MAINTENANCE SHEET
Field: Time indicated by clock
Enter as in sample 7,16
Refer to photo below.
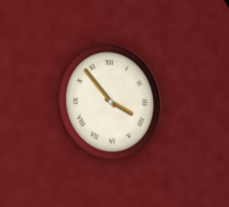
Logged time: 3,53
